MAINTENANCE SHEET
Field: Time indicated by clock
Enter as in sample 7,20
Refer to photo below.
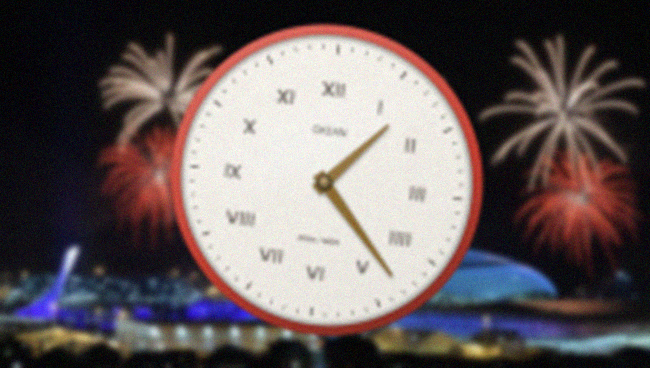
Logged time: 1,23
